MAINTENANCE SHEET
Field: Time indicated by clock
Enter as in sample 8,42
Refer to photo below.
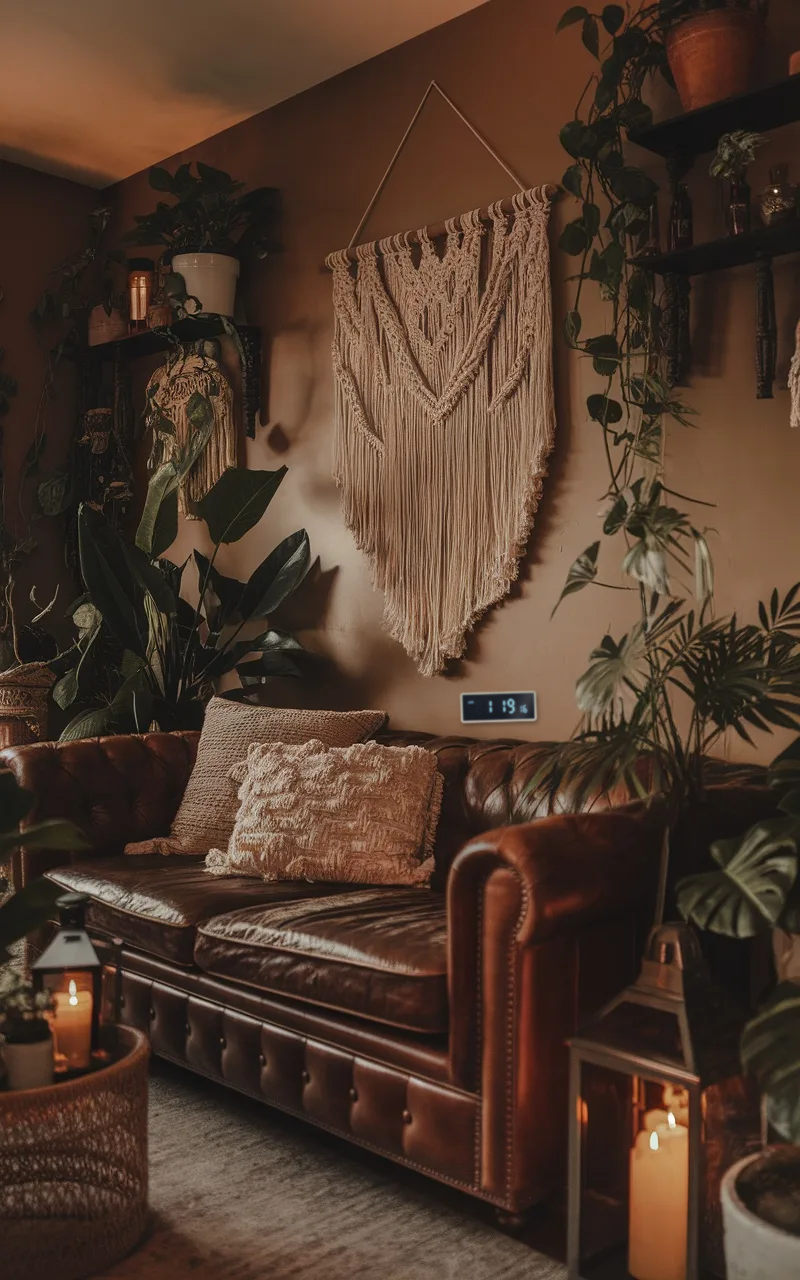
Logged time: 1,19
